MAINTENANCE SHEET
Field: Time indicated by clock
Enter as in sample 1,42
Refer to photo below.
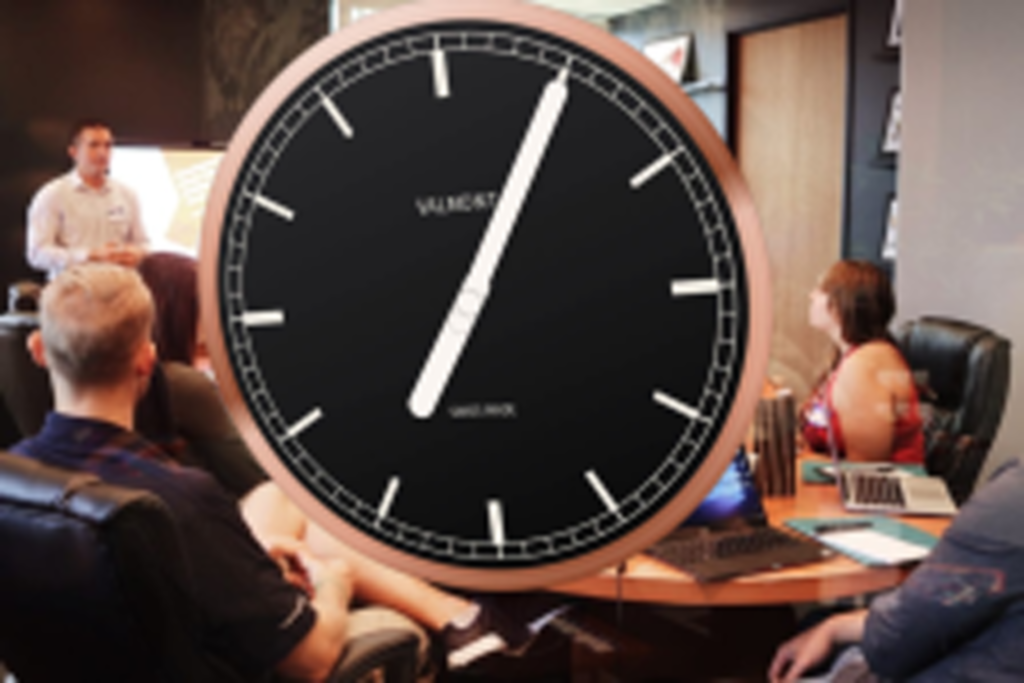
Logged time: 7,05
